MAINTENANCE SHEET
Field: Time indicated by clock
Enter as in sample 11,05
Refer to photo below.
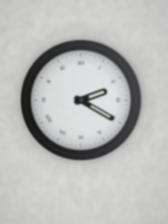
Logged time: 2,20
